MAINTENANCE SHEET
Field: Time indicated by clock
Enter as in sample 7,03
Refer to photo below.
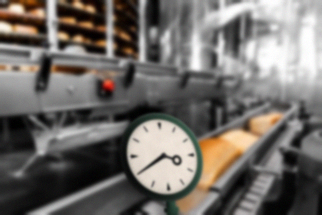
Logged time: 3,40
